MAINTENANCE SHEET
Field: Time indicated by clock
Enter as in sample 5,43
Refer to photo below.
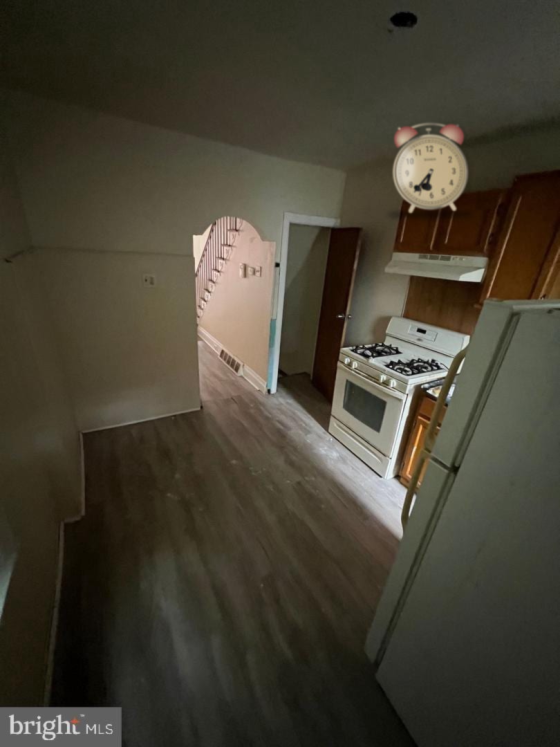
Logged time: 6,37
